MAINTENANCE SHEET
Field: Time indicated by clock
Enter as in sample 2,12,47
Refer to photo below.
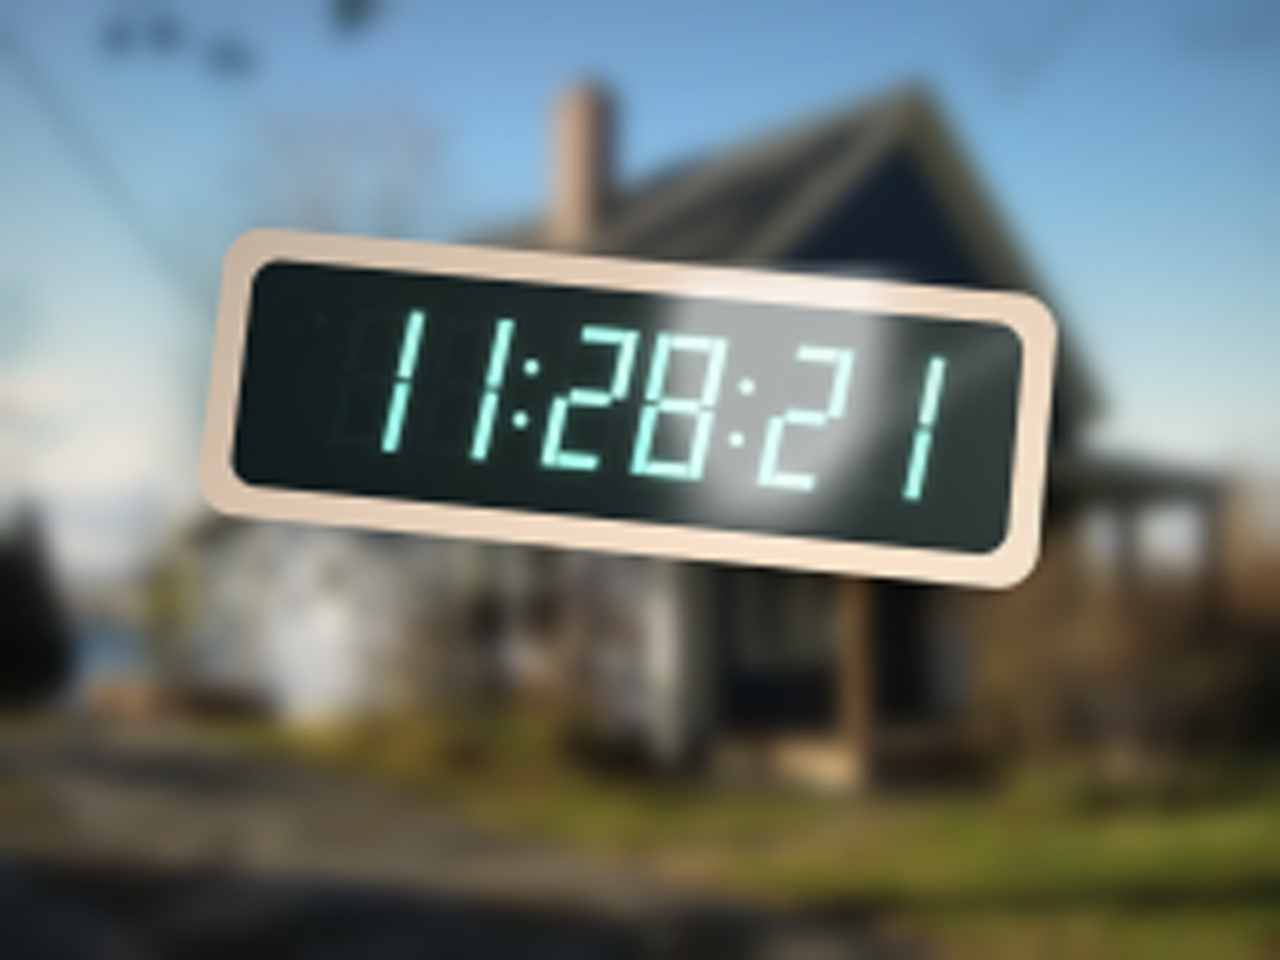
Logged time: 11,28,21
